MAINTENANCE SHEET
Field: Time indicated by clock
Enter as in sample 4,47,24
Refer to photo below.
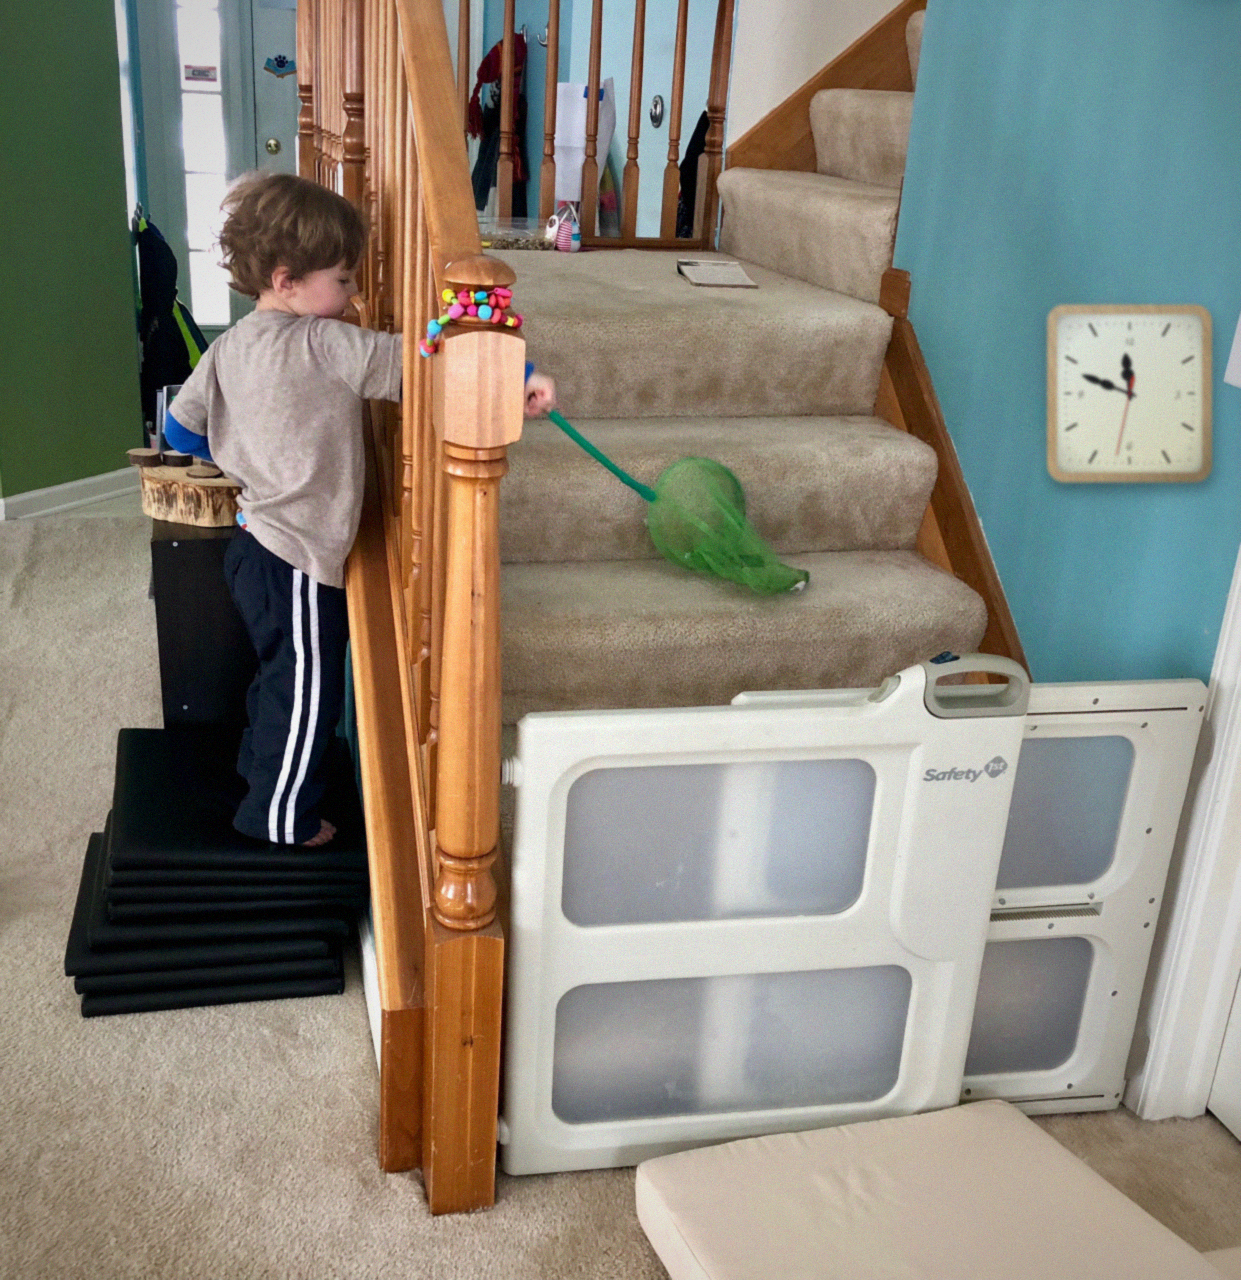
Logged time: 11,48,32
